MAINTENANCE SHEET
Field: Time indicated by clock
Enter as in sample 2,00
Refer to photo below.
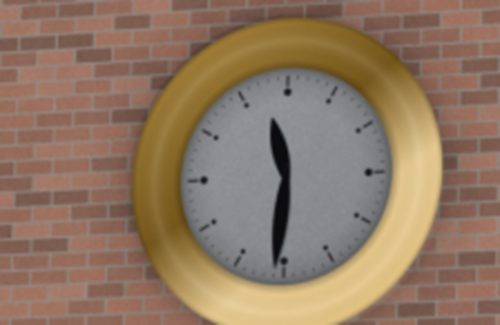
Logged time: 11,31
